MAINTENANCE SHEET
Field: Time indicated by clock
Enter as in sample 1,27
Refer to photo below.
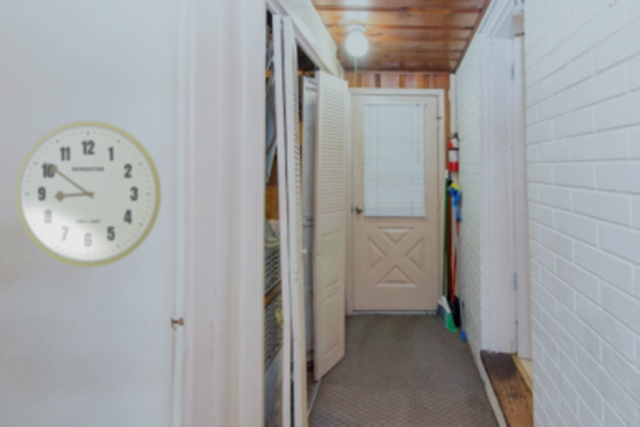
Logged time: 8,51
